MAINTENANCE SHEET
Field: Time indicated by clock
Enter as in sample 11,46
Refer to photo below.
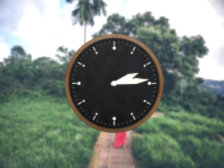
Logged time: 2,14
